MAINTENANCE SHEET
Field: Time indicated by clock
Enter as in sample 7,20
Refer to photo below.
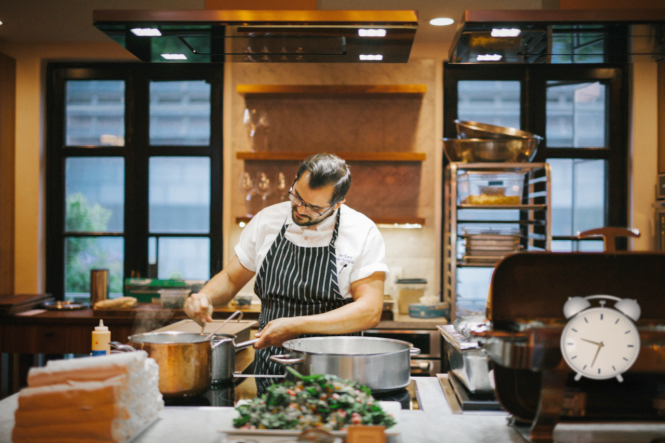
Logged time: 9,33
